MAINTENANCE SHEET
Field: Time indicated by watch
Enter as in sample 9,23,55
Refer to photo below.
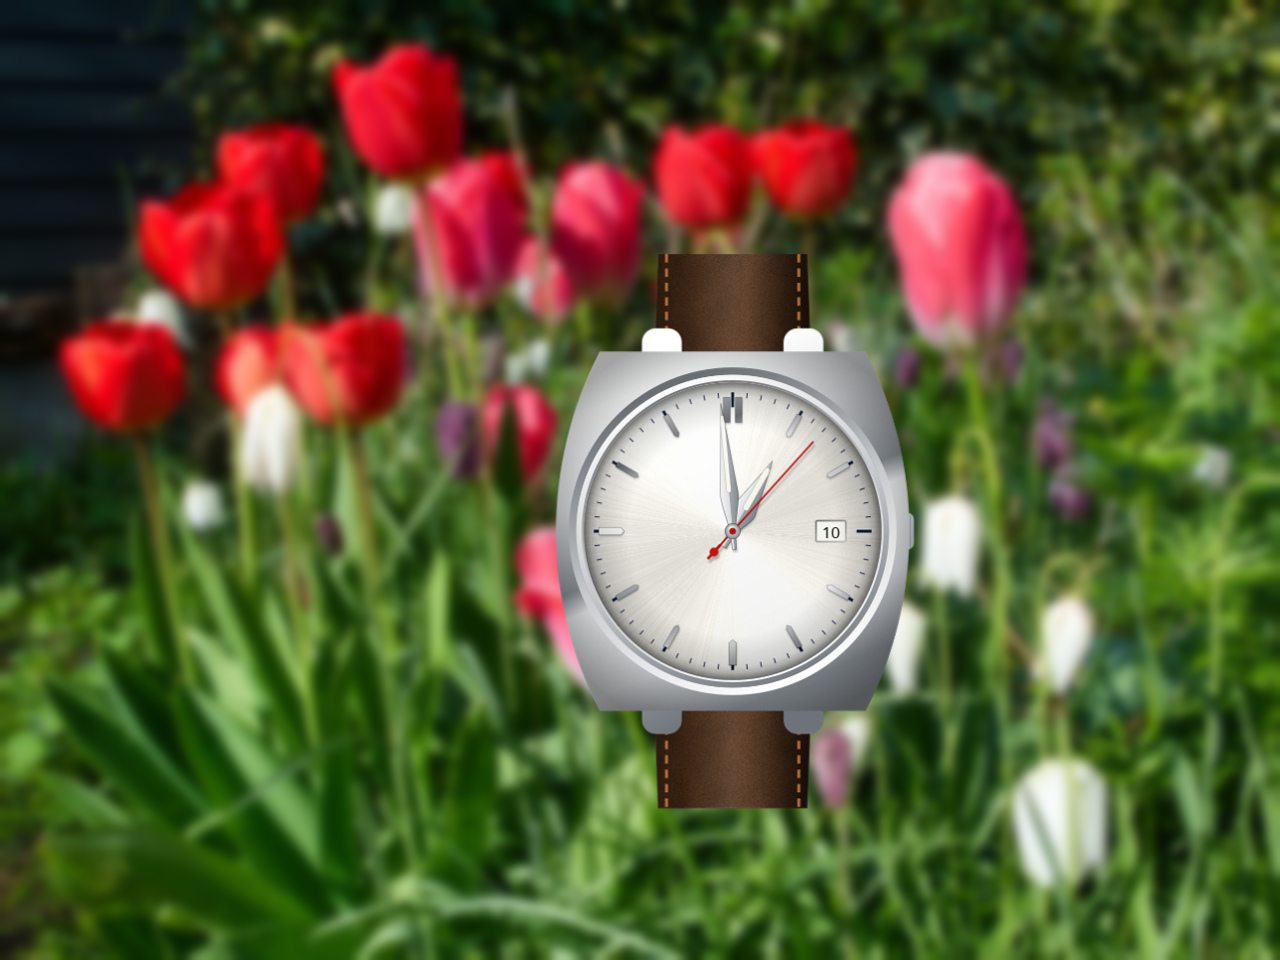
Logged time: 12,59,07
